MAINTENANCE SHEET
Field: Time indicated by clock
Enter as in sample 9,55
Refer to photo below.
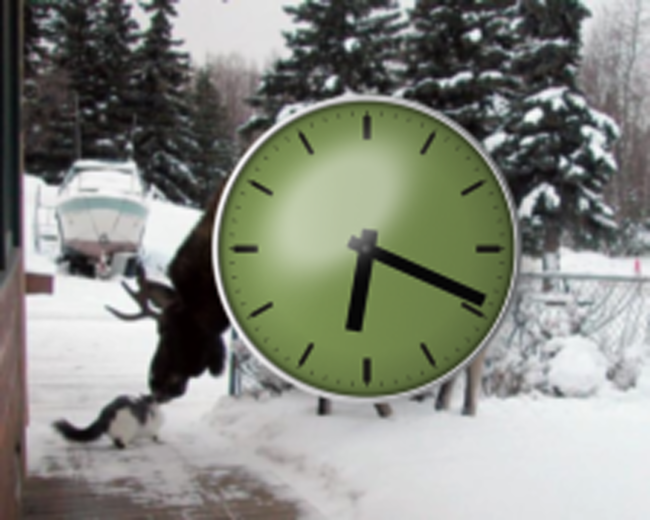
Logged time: 6,19
